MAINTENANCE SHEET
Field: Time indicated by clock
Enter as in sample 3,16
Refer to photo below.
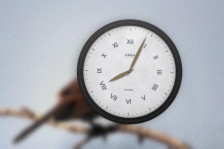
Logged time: 8,04
